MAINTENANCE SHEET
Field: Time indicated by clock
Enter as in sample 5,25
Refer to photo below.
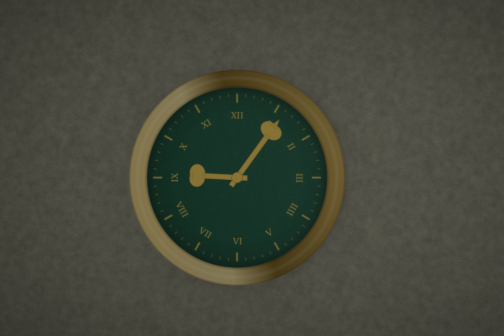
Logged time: 9,06
